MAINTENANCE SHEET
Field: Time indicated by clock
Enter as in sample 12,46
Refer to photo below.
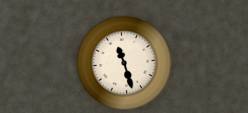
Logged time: 11,28
